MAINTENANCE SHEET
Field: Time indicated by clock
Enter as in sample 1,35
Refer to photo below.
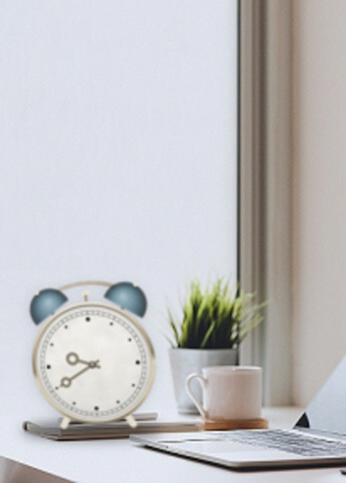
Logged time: 9,40
